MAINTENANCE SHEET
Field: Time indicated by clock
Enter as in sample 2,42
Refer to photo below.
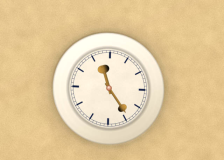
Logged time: 11,24
